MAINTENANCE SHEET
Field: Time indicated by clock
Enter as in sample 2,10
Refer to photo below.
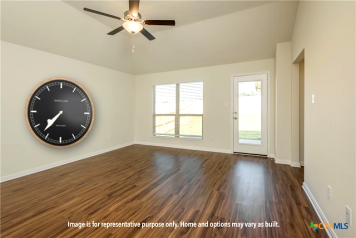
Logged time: 7,37
